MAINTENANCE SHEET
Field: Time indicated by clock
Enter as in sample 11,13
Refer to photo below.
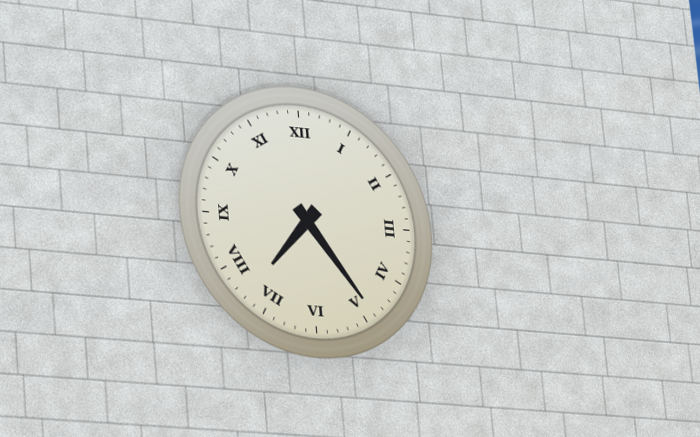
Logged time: 7,24
